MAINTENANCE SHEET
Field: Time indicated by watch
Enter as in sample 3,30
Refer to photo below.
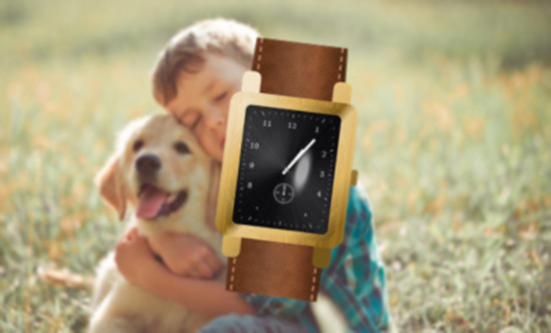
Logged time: 1,06
